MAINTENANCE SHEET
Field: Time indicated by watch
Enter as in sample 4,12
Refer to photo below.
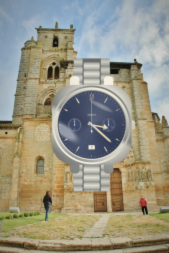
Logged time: 3,22
